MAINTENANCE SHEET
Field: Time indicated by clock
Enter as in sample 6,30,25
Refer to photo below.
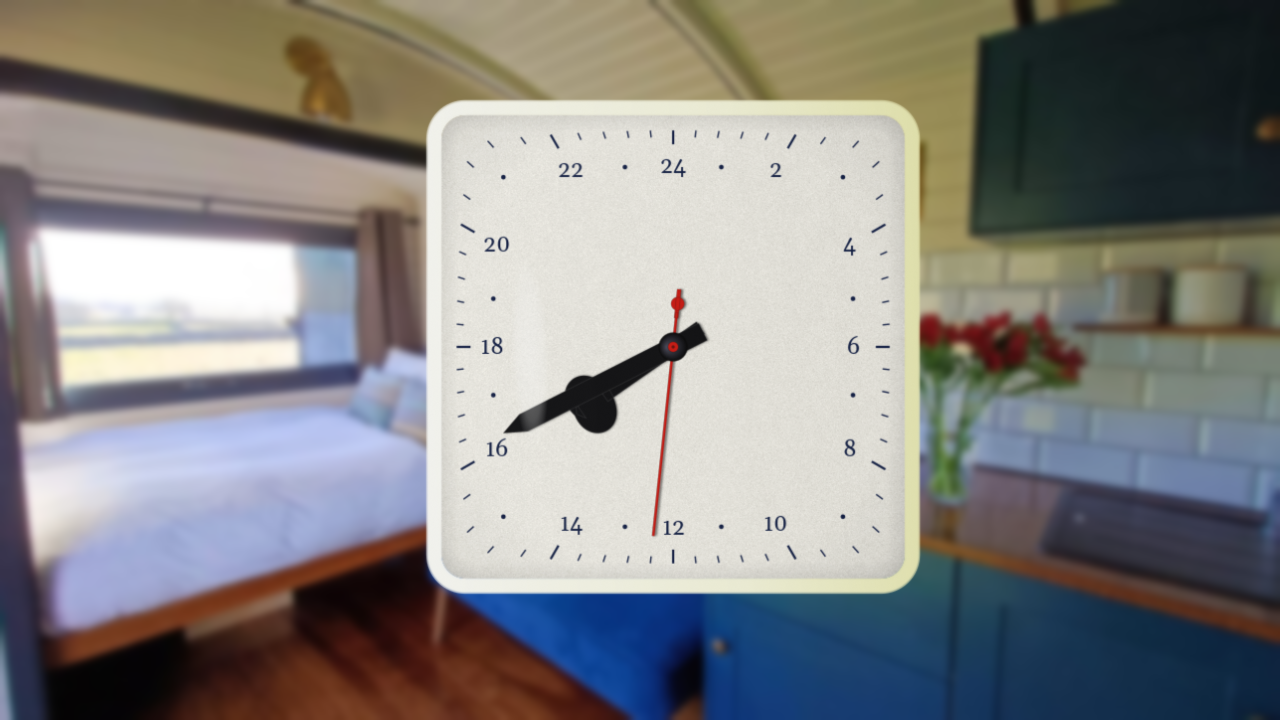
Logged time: 15,40,31
